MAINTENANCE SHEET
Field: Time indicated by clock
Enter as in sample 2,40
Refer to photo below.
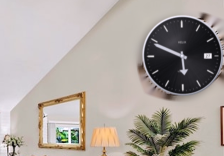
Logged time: 5,49
